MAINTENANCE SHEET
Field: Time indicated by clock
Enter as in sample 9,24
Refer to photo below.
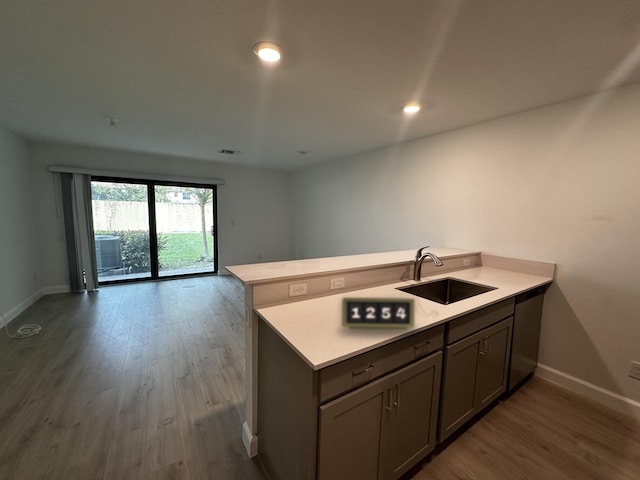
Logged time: 12,54
